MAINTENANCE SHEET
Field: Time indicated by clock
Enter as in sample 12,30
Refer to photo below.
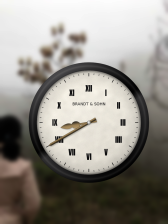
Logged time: 8,40
